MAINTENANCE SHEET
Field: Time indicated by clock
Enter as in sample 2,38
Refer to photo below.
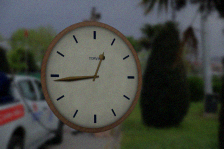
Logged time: 12,44
